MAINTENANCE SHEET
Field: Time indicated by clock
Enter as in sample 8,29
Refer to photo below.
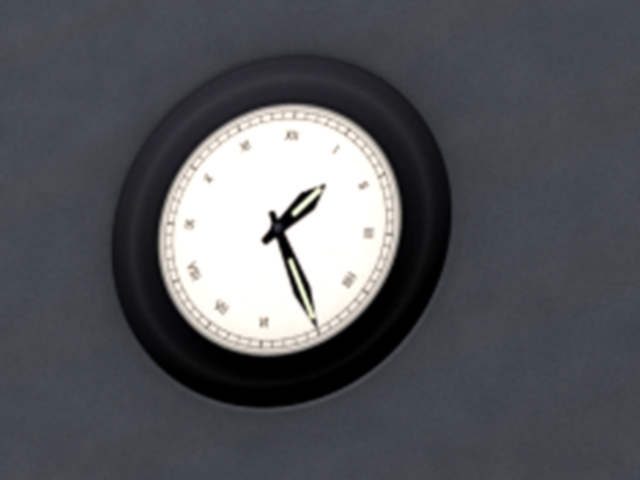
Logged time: 1,25
